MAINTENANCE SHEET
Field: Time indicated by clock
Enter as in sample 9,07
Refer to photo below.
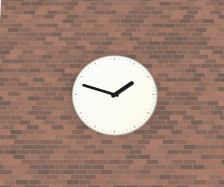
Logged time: 1,48
